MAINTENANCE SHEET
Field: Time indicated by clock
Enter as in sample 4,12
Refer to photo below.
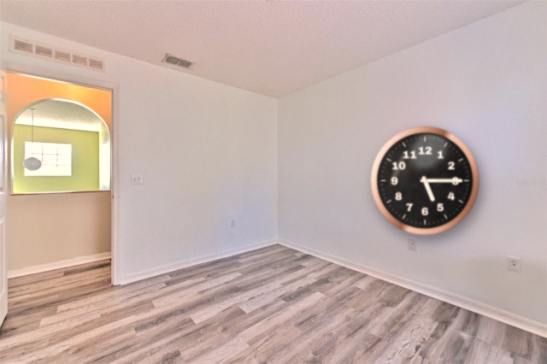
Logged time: 5,15
